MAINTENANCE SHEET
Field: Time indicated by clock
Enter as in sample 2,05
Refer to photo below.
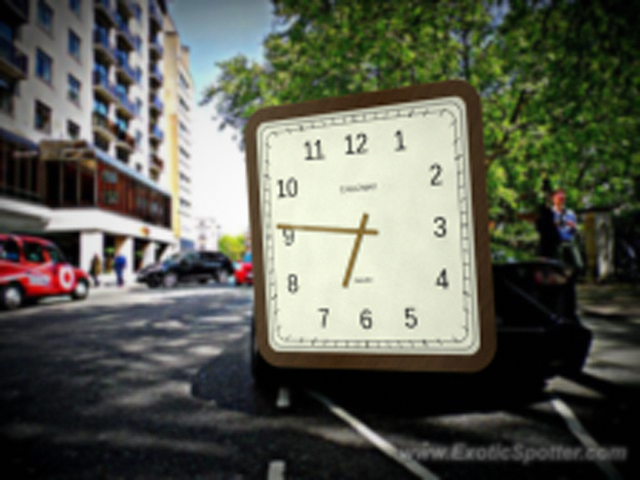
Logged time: 6,46
